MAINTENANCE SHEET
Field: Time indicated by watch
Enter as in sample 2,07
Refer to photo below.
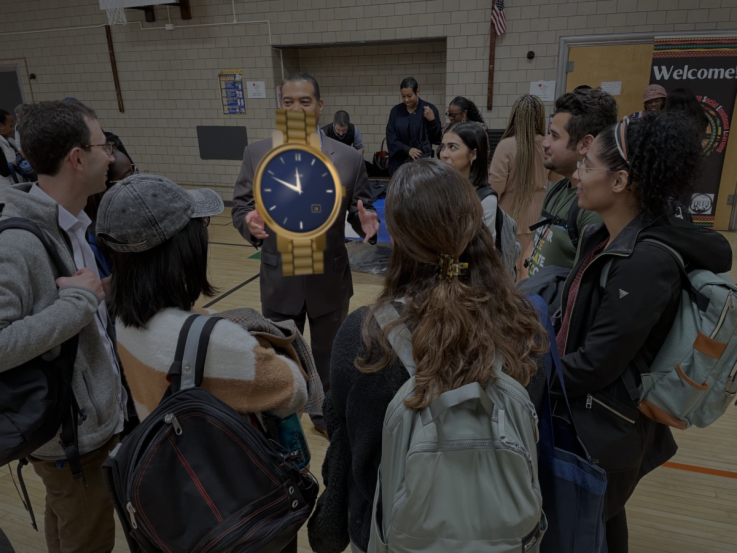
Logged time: 11,49
